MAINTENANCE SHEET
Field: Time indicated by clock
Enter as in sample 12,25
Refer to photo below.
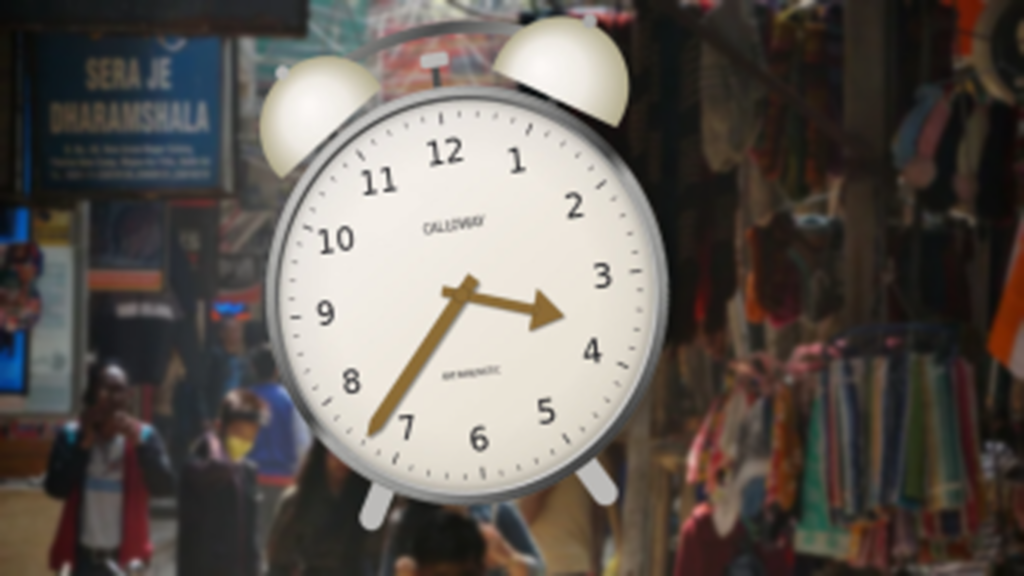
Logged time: 3,37
